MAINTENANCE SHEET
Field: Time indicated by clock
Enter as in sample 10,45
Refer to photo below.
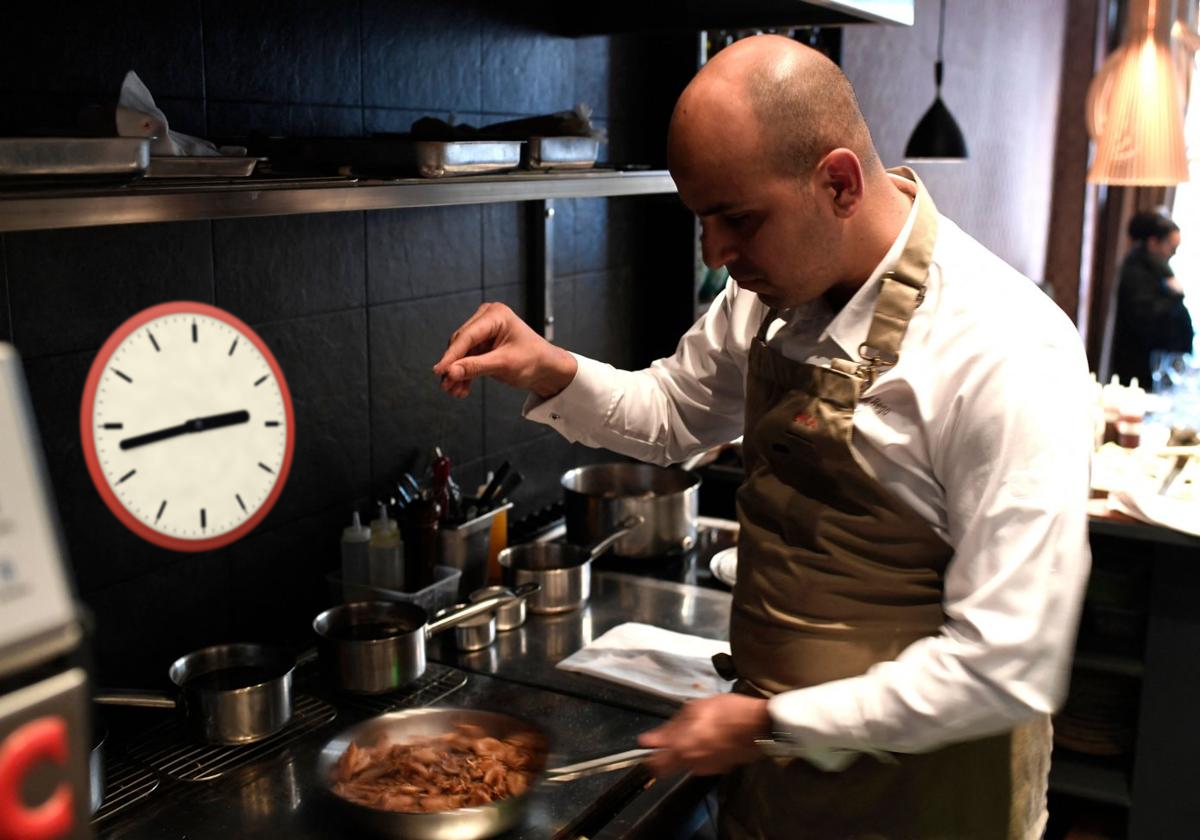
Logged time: 2,43
